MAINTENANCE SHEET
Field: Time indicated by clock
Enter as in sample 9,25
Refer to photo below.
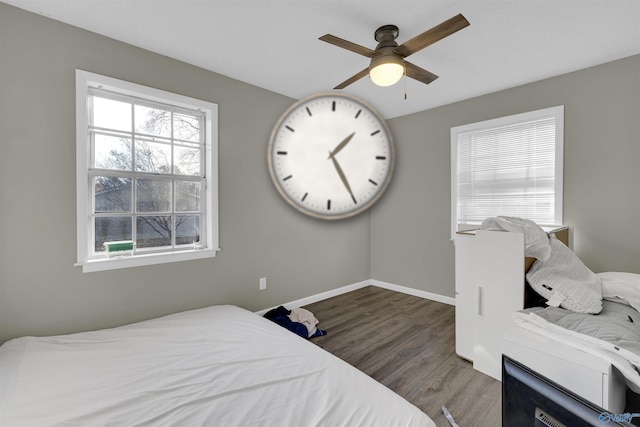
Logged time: 1,25
